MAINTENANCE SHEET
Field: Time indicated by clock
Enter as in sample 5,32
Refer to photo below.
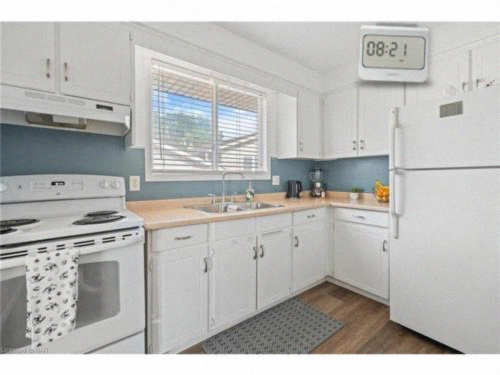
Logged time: 8,21
